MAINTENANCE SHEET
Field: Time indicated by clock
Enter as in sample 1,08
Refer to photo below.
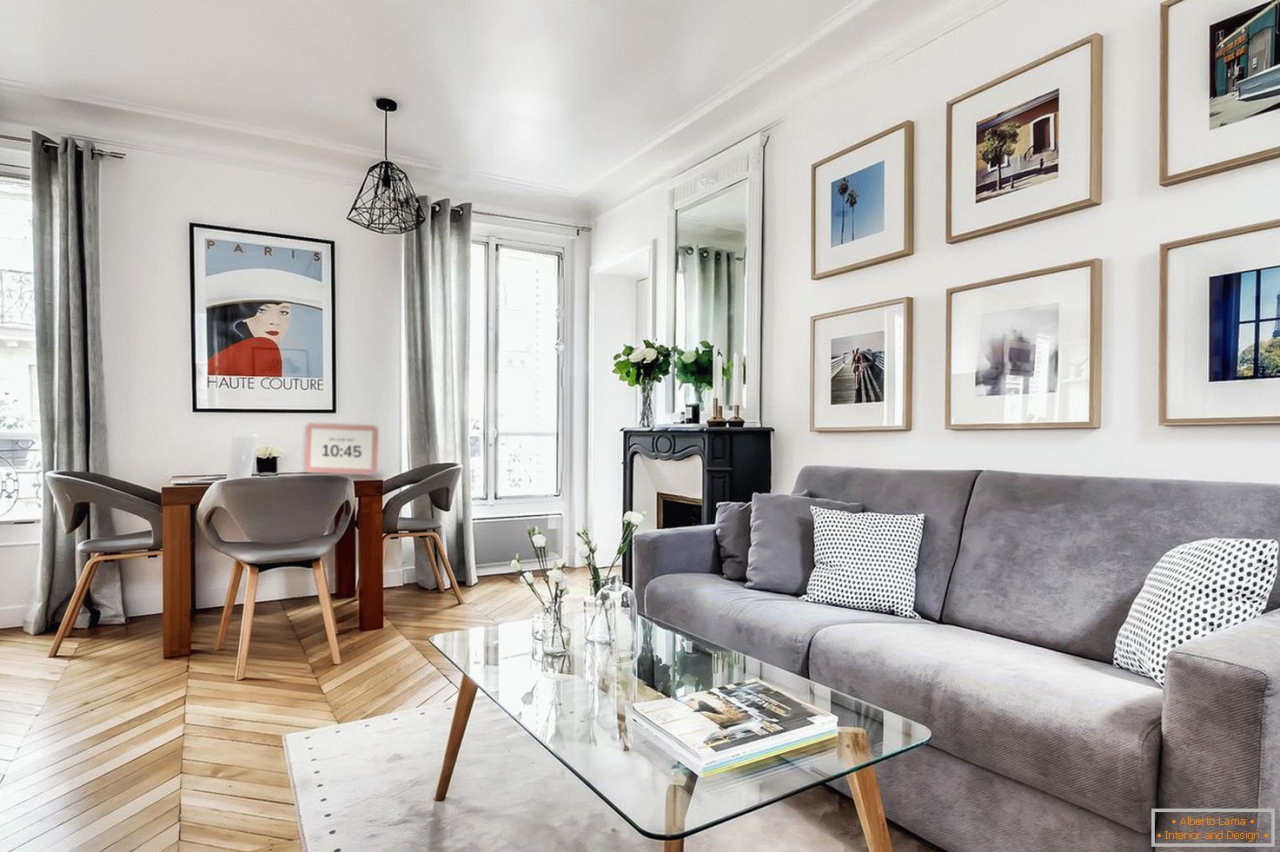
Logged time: 10,45
